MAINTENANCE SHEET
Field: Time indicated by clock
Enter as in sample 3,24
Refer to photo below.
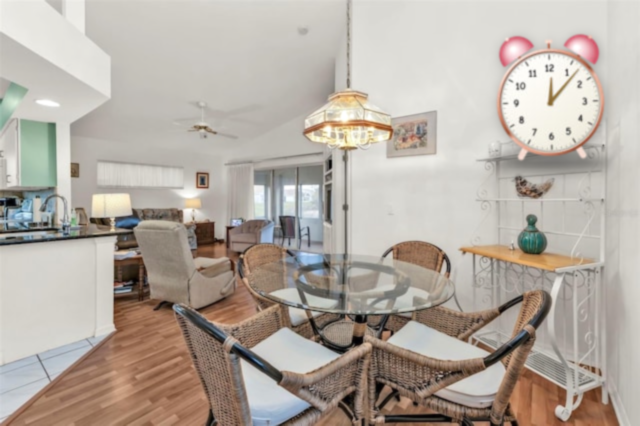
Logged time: 12,07
